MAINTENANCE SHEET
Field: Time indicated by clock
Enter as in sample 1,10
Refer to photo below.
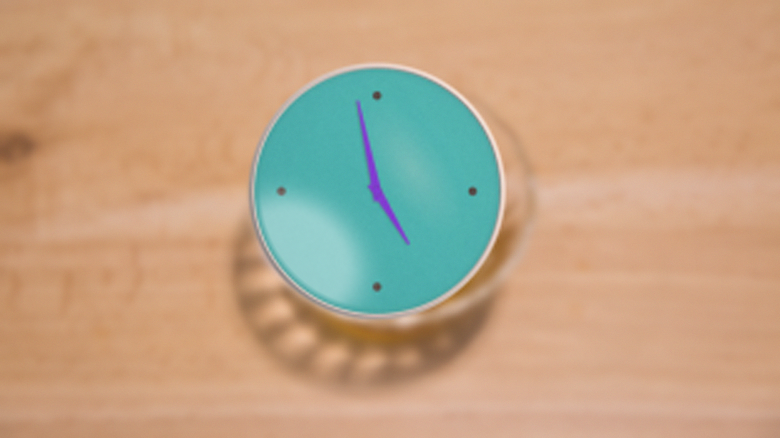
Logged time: 4,58
